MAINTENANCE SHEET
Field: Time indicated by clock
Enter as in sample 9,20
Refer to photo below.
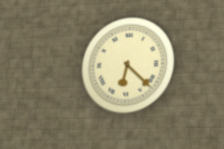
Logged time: 6,22
